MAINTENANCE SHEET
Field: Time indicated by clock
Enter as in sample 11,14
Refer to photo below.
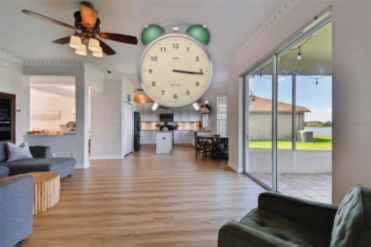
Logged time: 3,16
